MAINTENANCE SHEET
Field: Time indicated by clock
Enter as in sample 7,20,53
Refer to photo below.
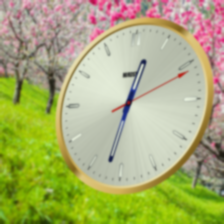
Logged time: 12,32,11
